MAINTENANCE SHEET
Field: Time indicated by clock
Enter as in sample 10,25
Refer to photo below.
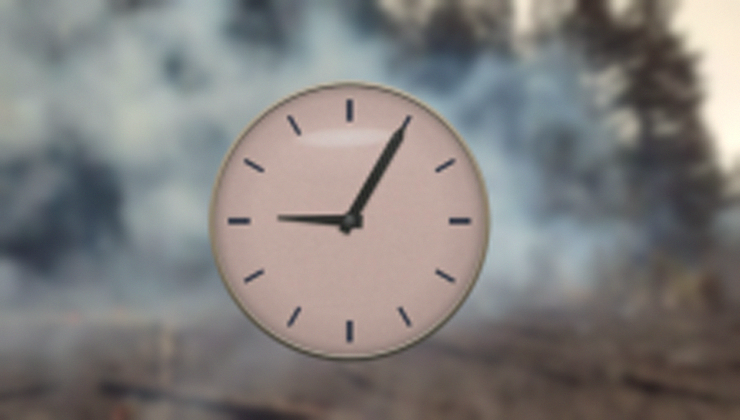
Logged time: 9,05
